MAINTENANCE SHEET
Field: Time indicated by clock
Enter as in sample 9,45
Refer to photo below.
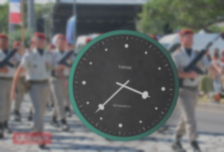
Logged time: 3,37
